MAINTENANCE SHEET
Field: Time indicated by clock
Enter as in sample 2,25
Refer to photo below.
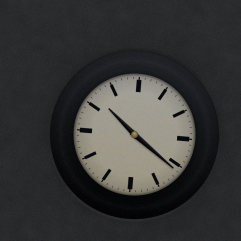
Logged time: 10,21
